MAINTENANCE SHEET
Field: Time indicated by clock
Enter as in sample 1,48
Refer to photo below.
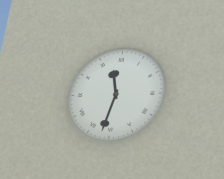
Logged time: 11,32
